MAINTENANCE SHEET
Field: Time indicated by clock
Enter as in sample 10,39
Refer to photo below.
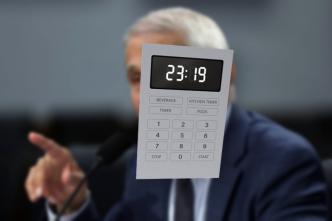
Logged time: 23,19
